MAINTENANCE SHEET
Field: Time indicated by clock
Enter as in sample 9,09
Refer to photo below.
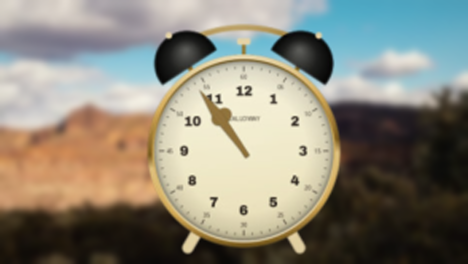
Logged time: 10,54
